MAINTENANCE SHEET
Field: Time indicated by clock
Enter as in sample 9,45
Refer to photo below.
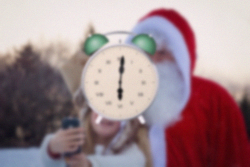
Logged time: 6,01
